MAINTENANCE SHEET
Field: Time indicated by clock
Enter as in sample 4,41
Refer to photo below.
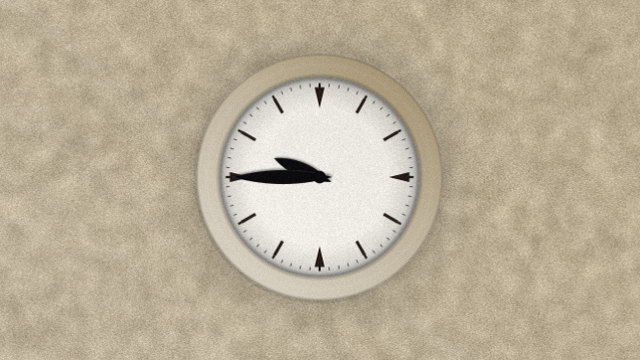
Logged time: 9,45
